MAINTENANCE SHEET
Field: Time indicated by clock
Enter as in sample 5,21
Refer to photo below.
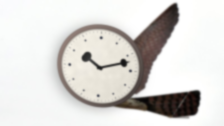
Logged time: 10,12
